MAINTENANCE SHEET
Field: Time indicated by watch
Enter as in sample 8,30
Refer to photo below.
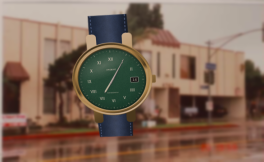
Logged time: 7,05
